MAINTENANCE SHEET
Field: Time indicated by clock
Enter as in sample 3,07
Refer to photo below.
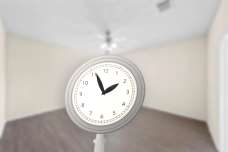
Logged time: 1,56
